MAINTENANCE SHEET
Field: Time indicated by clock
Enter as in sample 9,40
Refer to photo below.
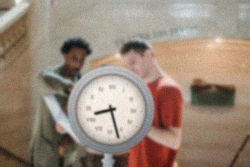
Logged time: 8,27
